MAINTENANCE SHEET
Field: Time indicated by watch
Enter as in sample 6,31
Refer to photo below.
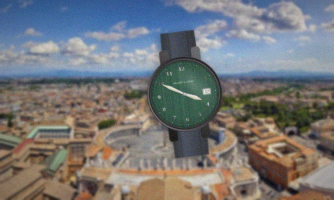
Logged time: 3,50
